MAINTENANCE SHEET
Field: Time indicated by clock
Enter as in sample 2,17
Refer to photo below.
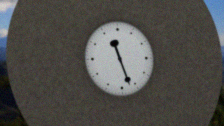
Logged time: 11,27
